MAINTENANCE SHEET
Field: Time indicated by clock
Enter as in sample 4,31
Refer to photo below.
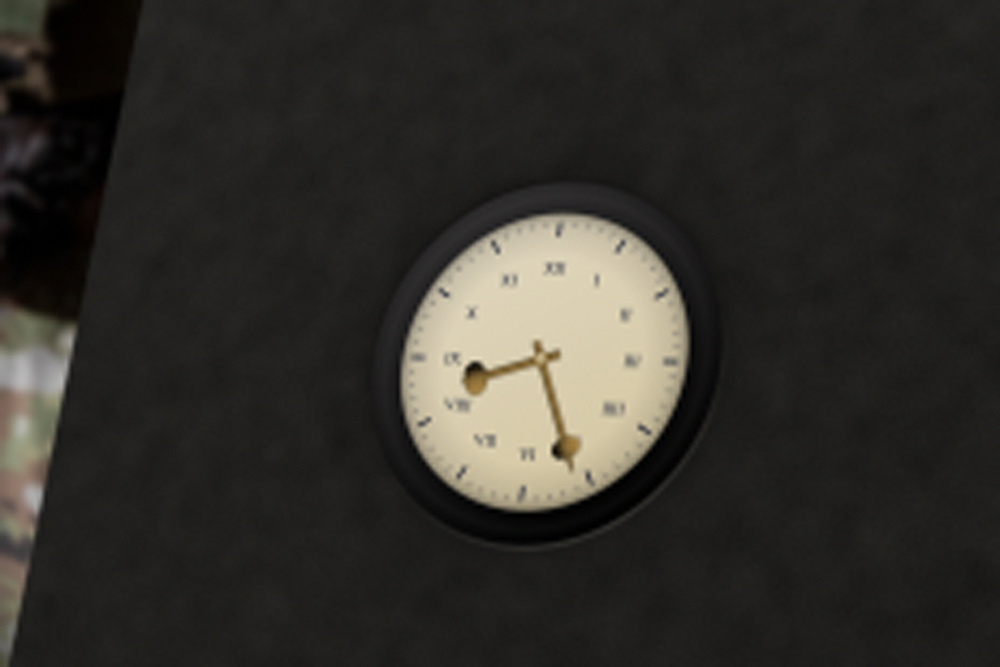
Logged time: 8,26
